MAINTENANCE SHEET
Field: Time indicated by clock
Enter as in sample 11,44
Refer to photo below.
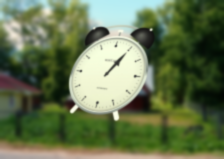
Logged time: 1,05
